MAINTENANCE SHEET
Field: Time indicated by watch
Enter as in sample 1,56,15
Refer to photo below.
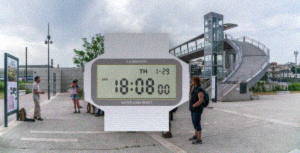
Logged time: 18,08,00
